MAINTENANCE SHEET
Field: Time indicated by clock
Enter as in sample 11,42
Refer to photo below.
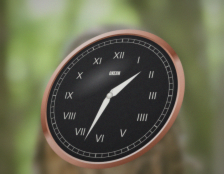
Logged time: 1,33
